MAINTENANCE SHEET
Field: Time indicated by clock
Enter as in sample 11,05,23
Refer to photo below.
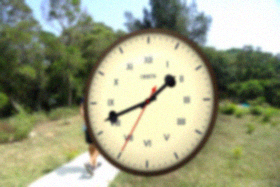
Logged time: 1,41,35
